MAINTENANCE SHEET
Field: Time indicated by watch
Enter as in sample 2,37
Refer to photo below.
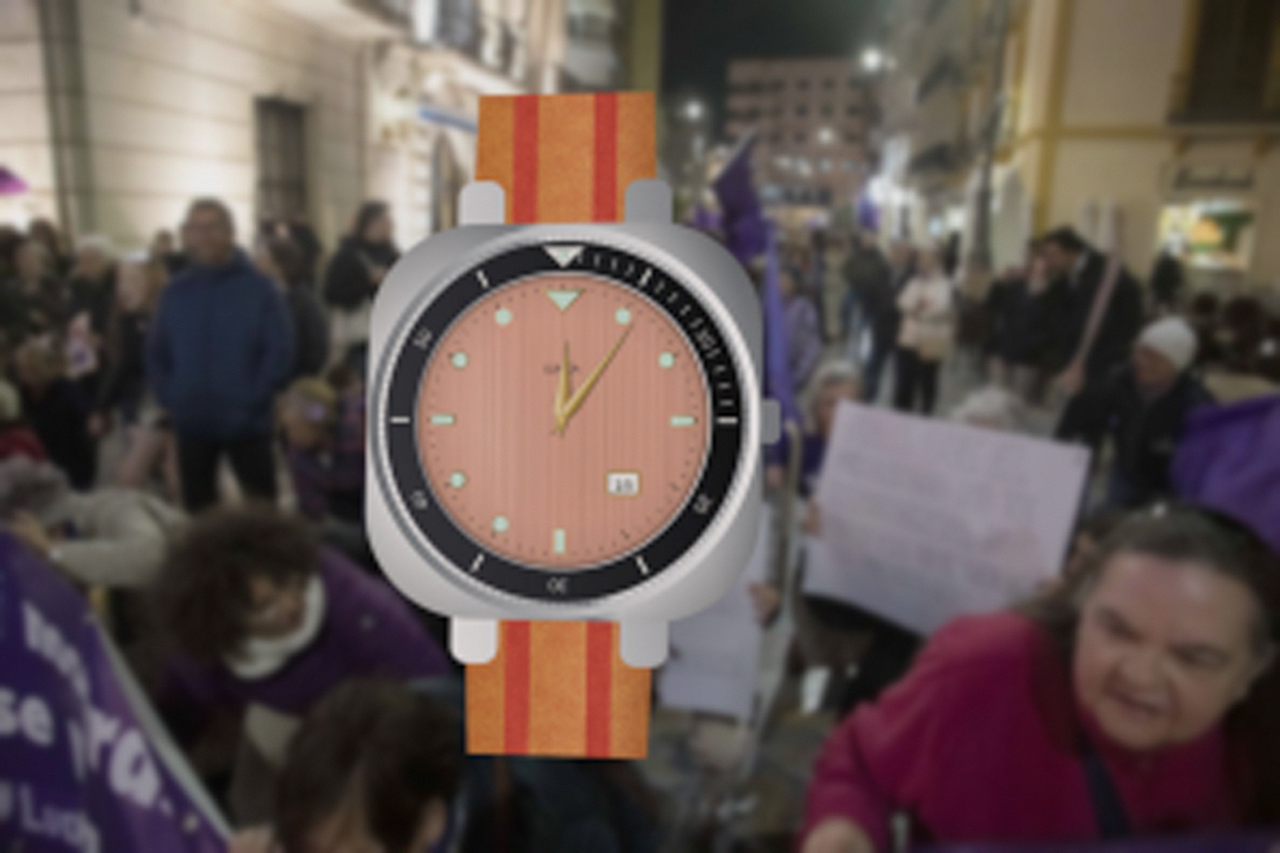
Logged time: 12,06
